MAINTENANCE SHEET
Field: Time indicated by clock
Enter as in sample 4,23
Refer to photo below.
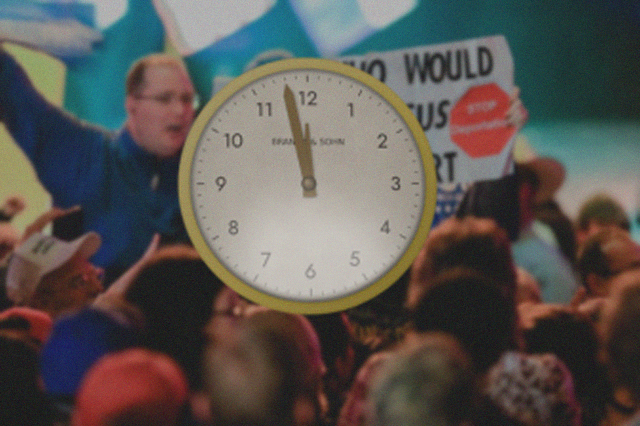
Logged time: 11,58
